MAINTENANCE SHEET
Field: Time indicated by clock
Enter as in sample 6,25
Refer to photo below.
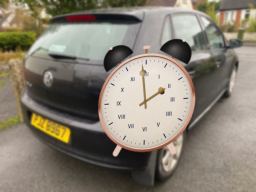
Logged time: 1,59
